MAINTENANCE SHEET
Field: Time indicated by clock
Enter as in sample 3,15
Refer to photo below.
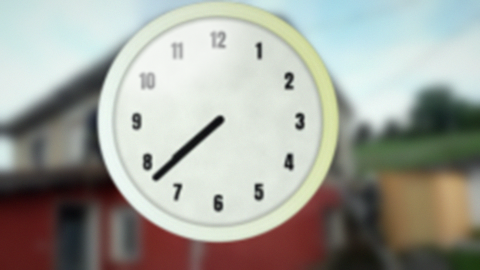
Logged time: 7,38
